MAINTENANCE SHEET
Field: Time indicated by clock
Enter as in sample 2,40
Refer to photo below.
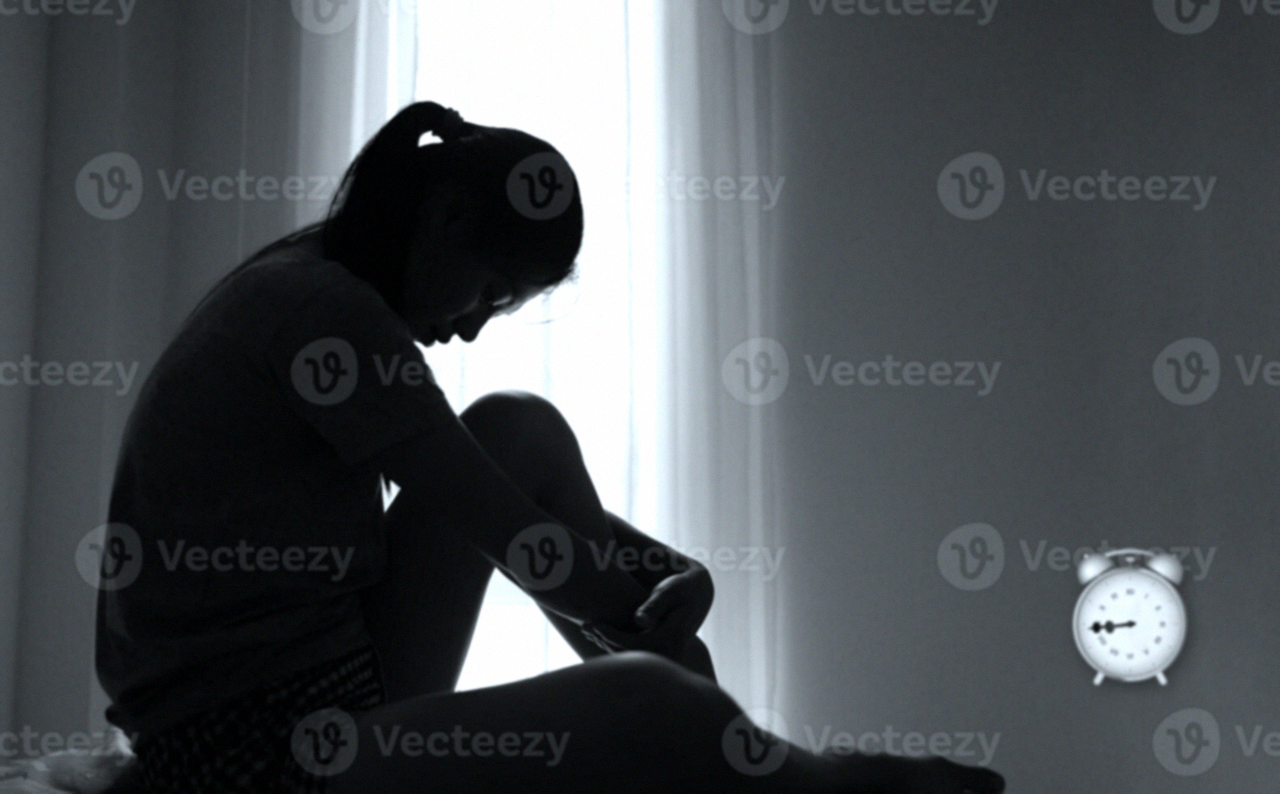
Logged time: 8,44
